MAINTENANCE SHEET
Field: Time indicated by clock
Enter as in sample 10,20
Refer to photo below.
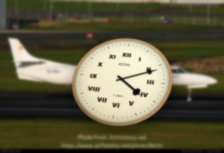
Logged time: 4,11
